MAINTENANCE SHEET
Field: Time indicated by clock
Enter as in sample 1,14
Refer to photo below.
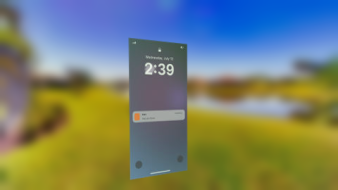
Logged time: 2,39
